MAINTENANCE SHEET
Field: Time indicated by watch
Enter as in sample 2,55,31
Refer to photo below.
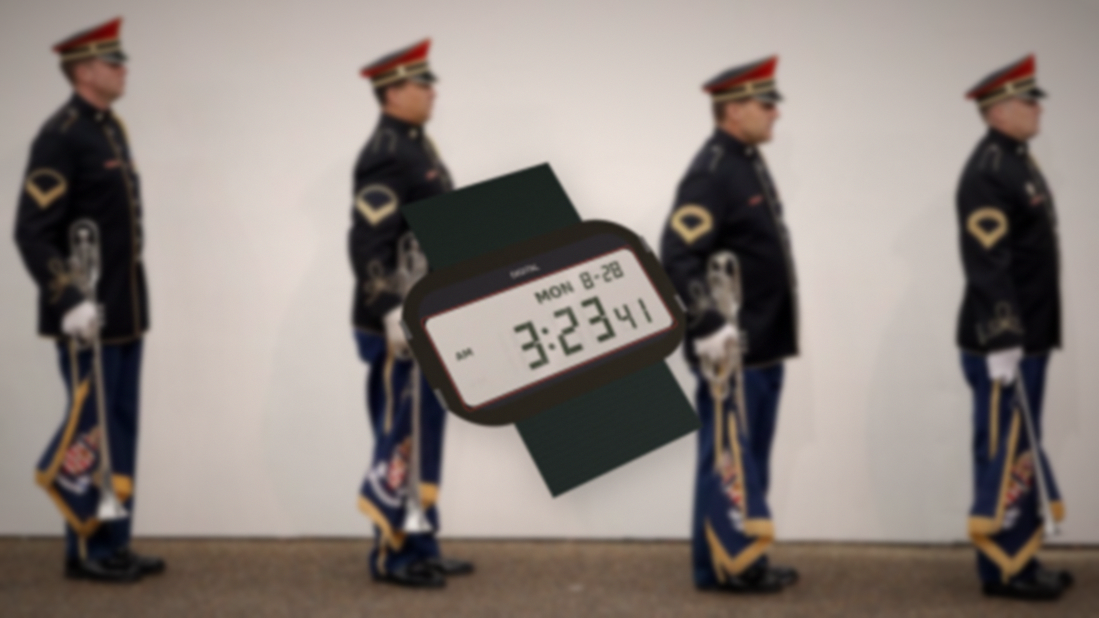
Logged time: 3,23,41
